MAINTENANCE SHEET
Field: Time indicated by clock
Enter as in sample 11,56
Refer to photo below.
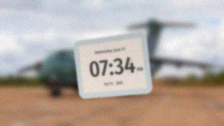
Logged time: 7,34
